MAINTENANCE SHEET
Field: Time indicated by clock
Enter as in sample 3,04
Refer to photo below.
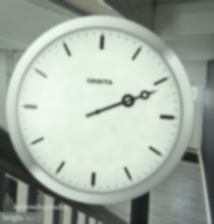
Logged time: 2,11
